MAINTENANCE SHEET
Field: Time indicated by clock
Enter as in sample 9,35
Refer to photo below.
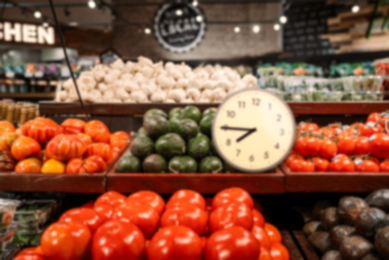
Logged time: 7,45
